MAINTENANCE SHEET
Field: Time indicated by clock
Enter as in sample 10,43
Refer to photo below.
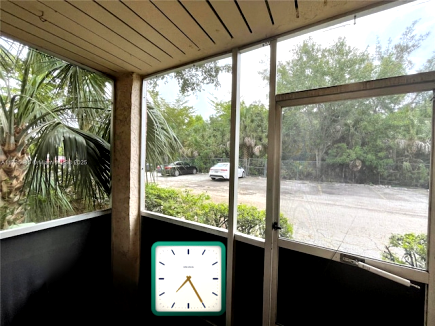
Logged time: 7,25
